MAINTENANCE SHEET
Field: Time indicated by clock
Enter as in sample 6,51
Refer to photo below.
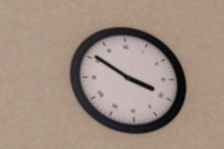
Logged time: 3,51
